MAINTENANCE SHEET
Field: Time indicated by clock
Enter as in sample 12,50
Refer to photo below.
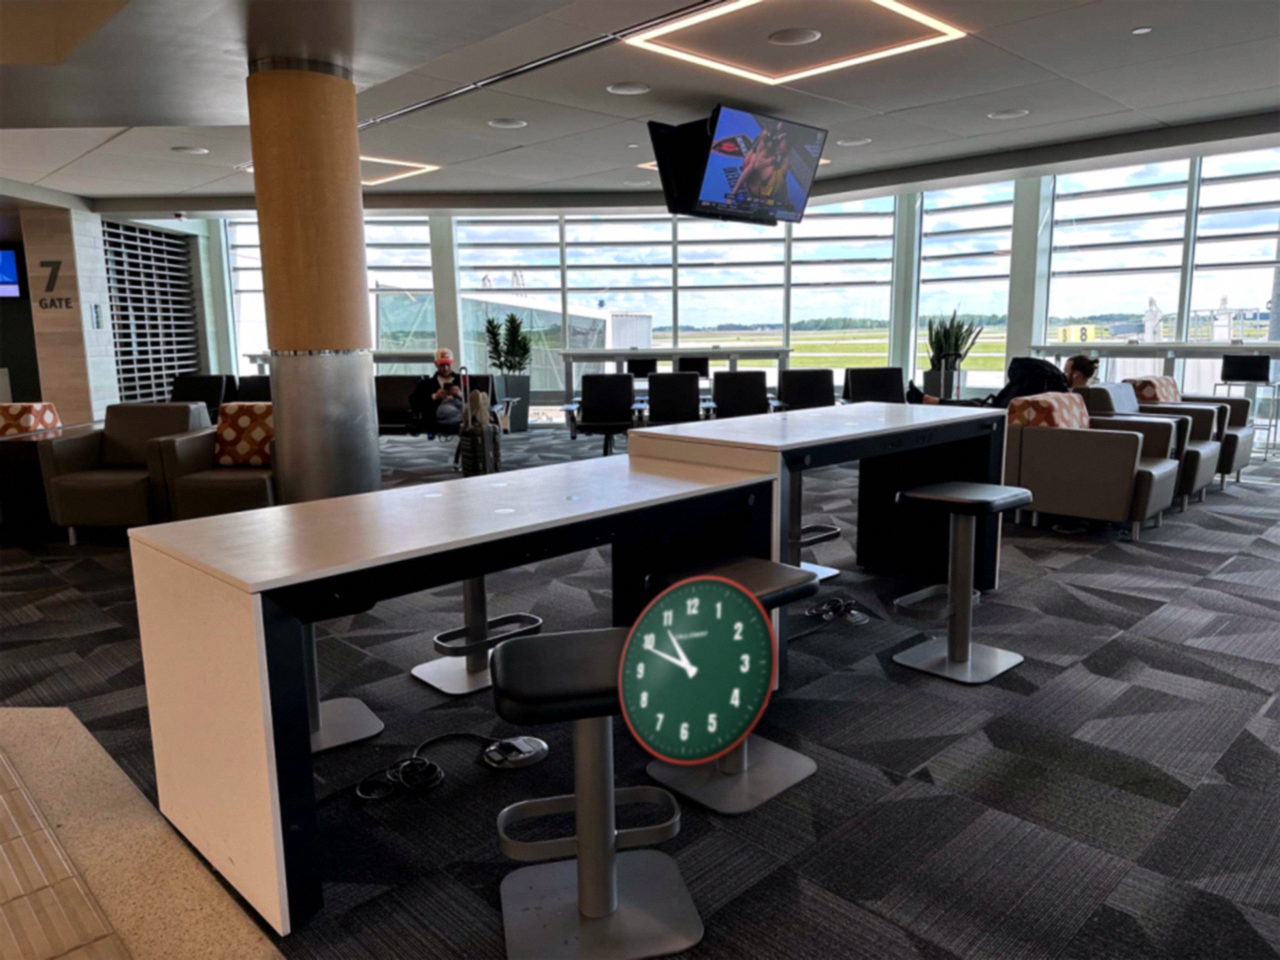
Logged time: 10,49
